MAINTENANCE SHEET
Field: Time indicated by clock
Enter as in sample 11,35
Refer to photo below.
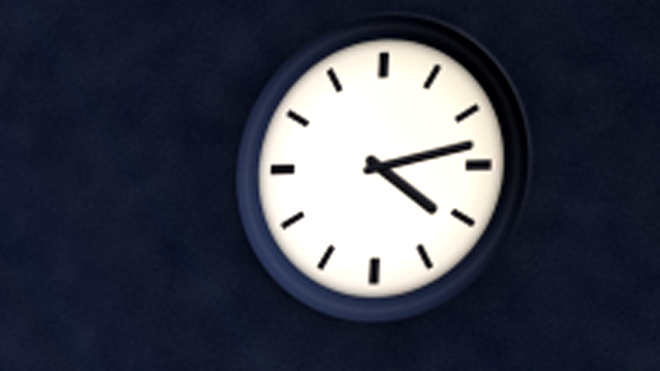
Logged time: 4,13
